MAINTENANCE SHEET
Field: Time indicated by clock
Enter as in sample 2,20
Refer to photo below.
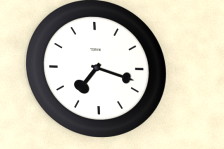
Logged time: 7,18
